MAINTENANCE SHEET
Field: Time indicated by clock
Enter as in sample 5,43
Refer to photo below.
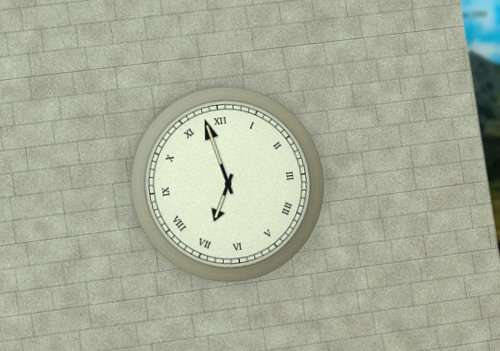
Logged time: 6,58
